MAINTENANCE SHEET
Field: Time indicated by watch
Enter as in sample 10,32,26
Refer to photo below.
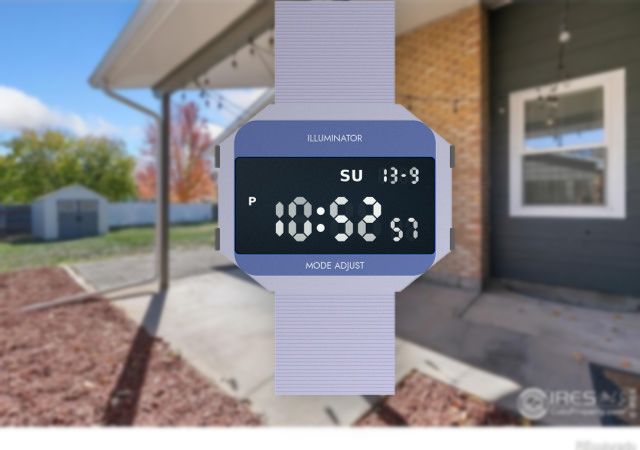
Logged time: 10,52,57
